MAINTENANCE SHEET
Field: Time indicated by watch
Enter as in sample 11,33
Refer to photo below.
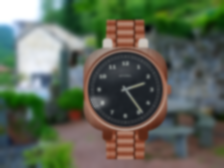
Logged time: 2,24
